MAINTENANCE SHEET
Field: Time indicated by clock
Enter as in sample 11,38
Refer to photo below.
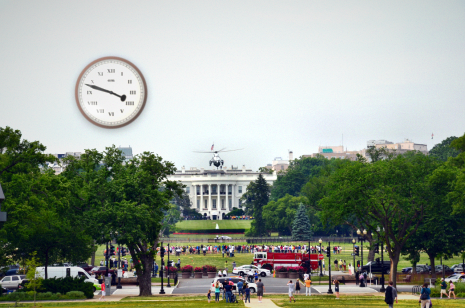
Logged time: 3,48
